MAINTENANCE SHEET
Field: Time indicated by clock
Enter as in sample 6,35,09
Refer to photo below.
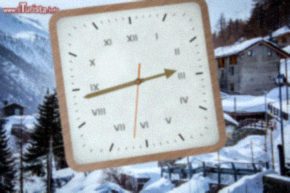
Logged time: 2,43,32
